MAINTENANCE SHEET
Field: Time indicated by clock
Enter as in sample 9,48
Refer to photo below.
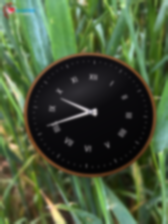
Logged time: 9,41
